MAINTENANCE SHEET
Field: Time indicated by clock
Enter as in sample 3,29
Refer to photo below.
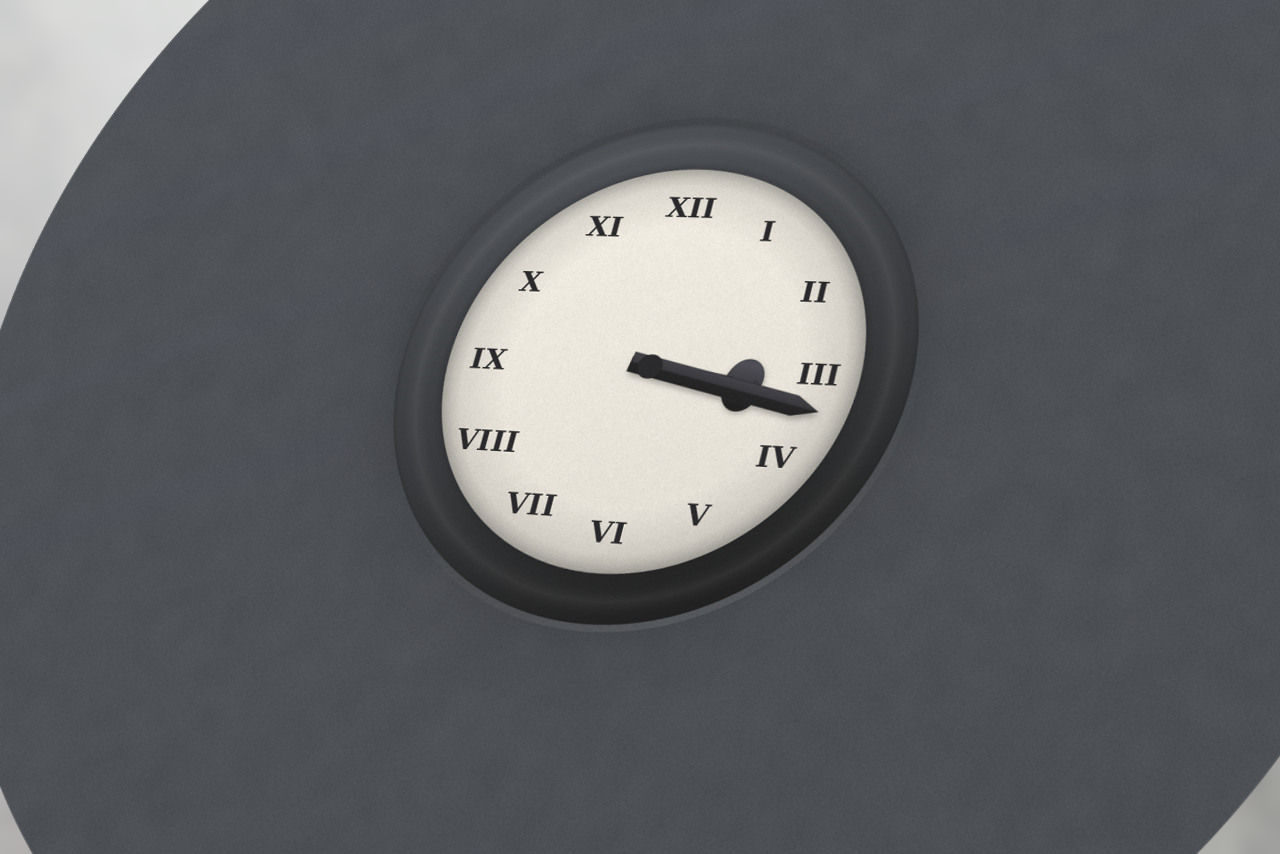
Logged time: 3,17
